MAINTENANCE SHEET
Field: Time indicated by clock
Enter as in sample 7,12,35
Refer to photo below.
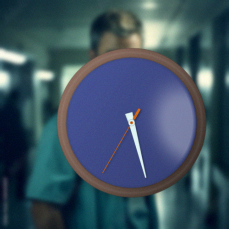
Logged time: 5,27,35
